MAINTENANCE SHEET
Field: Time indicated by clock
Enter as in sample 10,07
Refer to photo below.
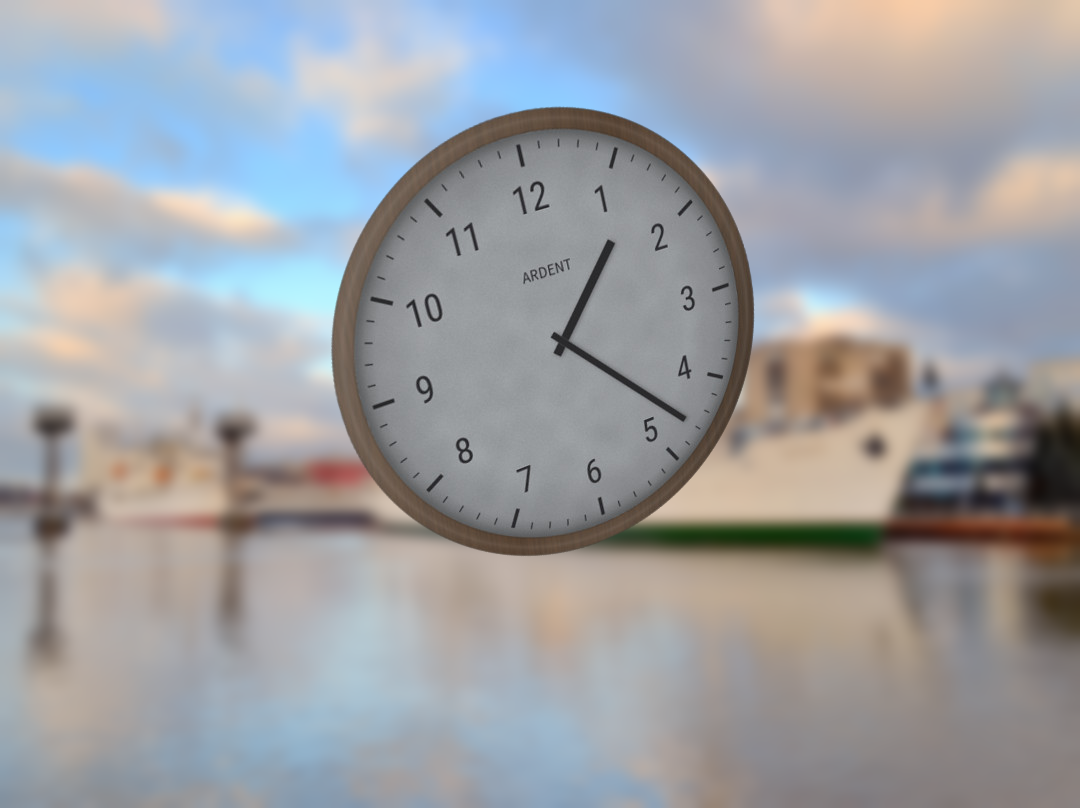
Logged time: 1,23
